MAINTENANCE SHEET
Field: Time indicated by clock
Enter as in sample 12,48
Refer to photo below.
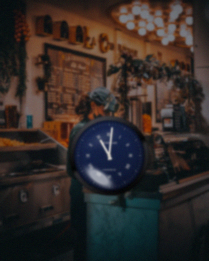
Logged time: 11,01
